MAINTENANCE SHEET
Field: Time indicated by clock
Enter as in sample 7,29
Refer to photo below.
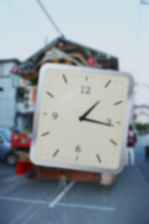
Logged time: 1,16
